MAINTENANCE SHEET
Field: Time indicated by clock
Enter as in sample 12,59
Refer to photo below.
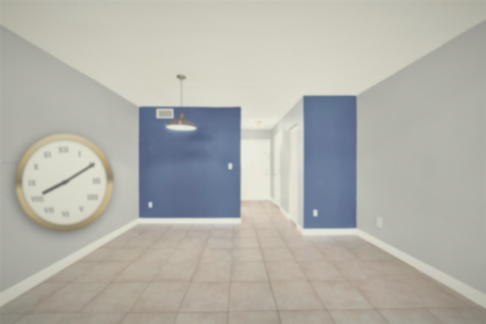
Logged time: 8,10
